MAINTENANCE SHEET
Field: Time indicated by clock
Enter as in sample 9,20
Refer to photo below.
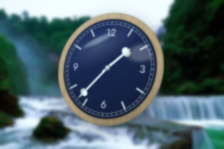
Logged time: 1,37
